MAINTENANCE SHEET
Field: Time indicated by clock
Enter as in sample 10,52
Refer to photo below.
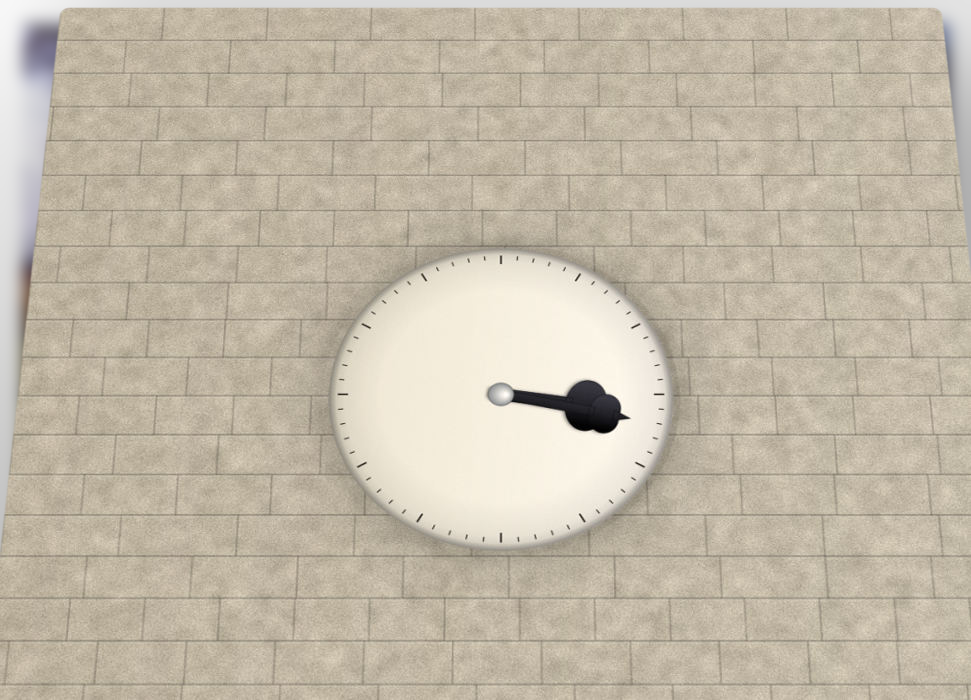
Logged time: 3,17
